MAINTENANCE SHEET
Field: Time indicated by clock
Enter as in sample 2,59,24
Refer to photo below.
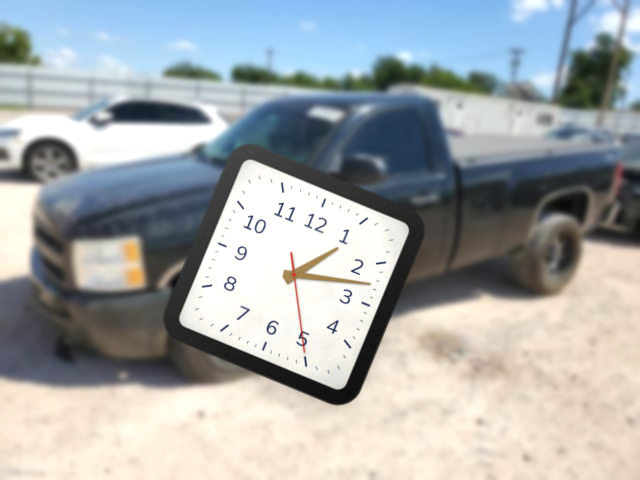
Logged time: 1,12,25
